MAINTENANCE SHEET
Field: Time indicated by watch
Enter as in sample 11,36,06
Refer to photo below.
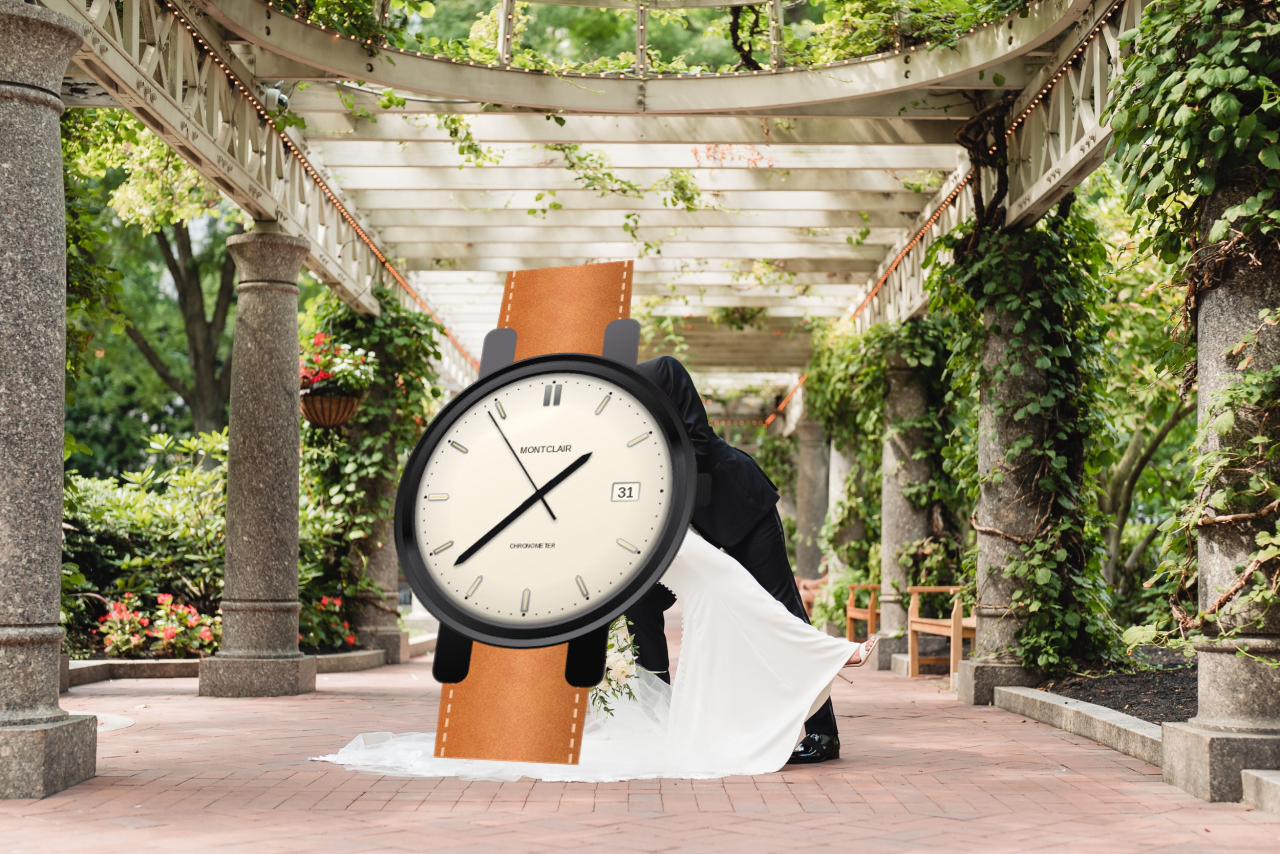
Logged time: 1,37,54
